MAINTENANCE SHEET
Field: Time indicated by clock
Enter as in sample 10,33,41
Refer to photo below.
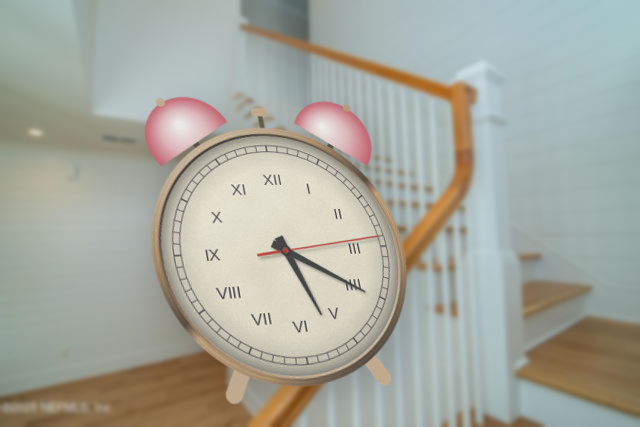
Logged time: 5,20,14
